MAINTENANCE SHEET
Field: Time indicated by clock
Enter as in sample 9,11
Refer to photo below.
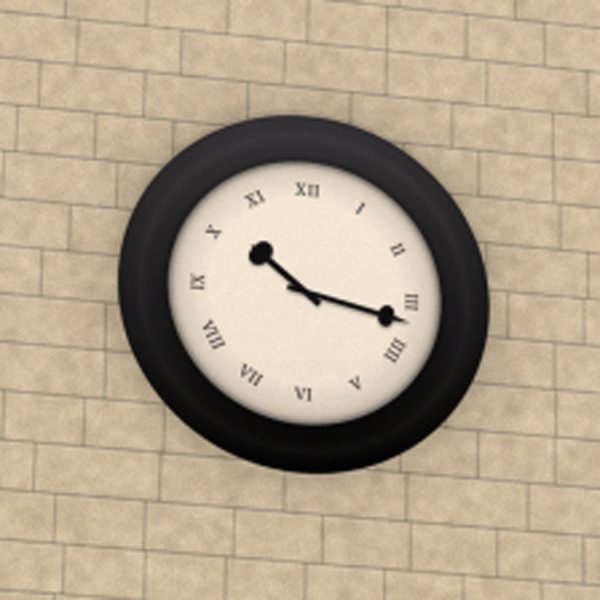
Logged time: 10,17
